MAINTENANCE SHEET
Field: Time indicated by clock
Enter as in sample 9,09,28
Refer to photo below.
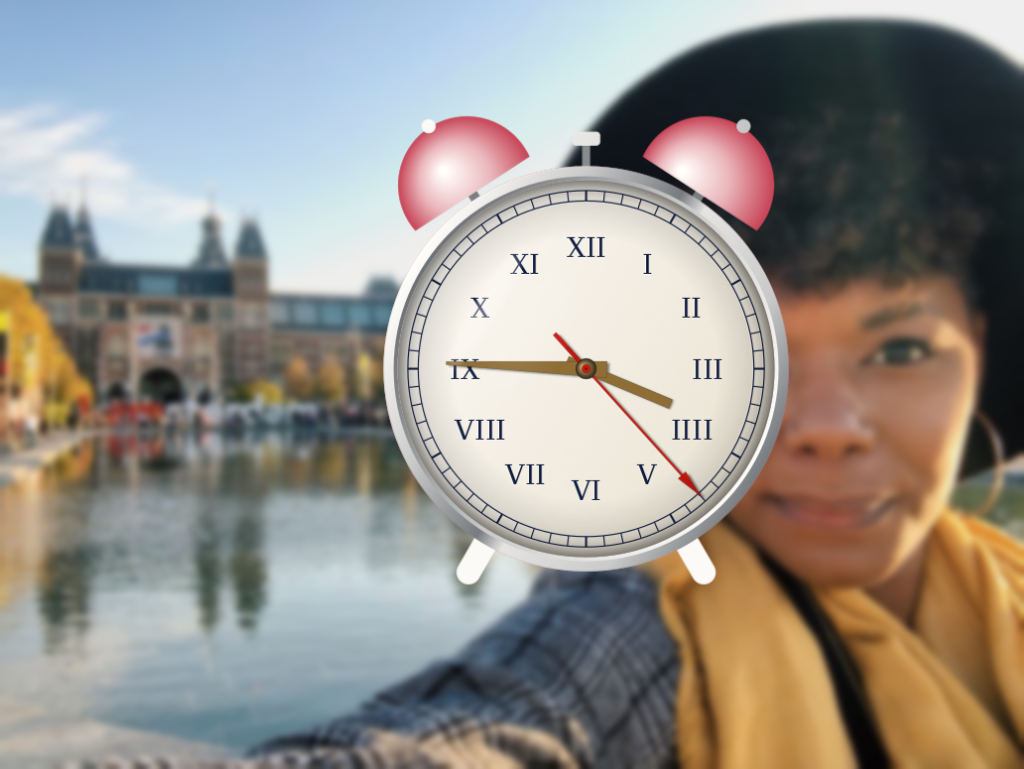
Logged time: 3,45,23
